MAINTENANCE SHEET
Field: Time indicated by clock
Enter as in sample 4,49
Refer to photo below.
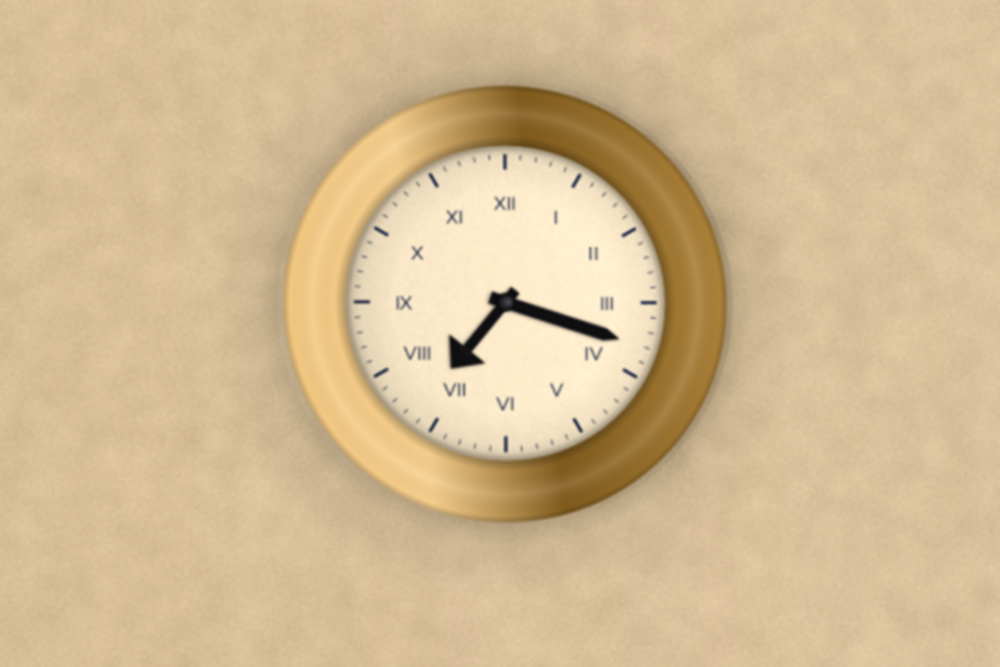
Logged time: 7,18
